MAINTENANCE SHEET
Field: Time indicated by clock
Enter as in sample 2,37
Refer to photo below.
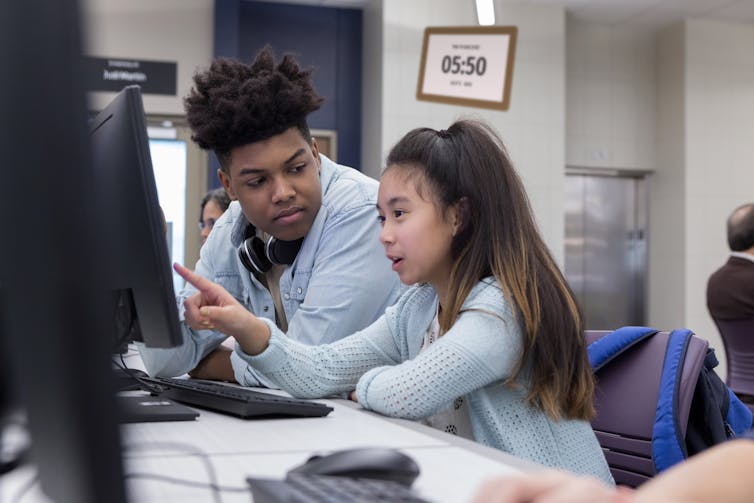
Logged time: 5,50
